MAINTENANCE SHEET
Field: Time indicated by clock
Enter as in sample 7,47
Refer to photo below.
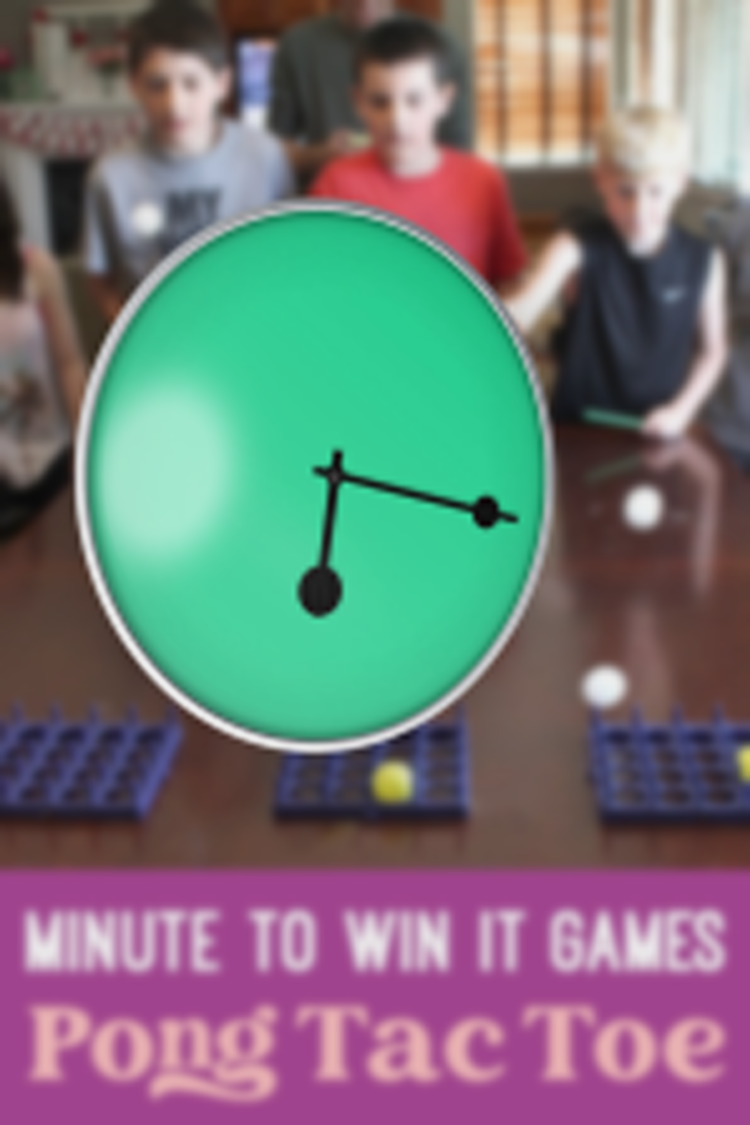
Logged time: 6,17
